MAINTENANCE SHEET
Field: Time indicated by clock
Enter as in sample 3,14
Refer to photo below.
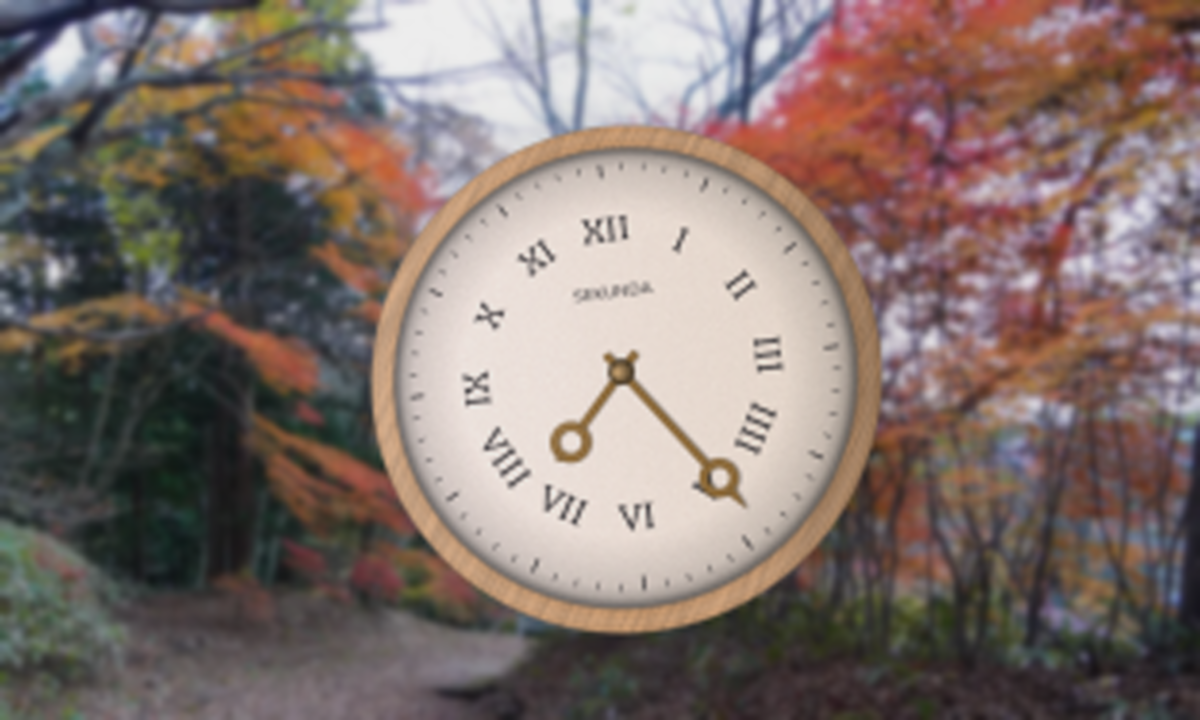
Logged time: 7,24
